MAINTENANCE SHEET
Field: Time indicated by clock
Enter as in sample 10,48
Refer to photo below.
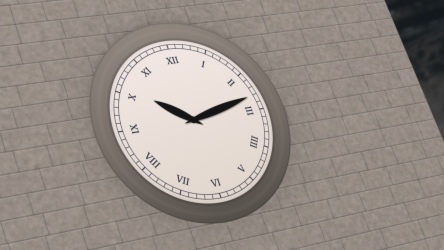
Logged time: 10,13
